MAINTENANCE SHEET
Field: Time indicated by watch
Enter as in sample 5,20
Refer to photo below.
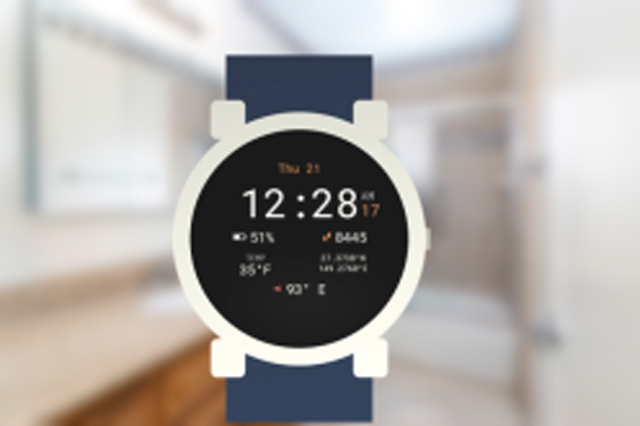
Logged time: 12,28
